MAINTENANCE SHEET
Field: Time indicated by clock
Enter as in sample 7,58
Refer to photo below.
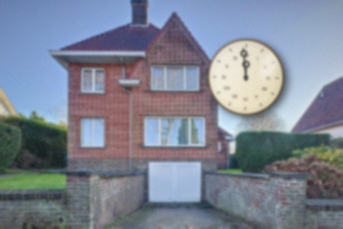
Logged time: 11,59
